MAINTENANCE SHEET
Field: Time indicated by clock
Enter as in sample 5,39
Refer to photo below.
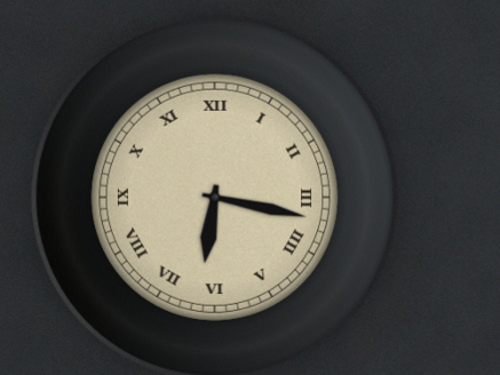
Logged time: 6,17
